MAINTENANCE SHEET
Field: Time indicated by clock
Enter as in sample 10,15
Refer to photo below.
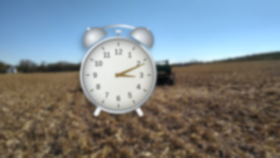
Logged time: 3,11
